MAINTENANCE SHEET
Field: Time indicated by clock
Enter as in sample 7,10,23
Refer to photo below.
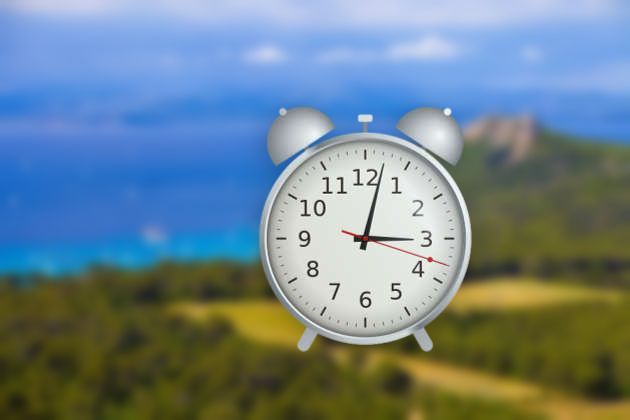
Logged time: 3,02,18
